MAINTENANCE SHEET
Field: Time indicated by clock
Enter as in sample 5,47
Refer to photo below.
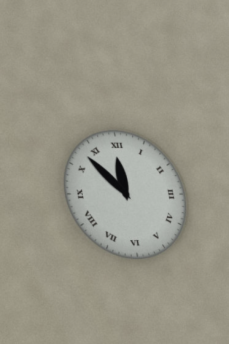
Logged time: 11,53
